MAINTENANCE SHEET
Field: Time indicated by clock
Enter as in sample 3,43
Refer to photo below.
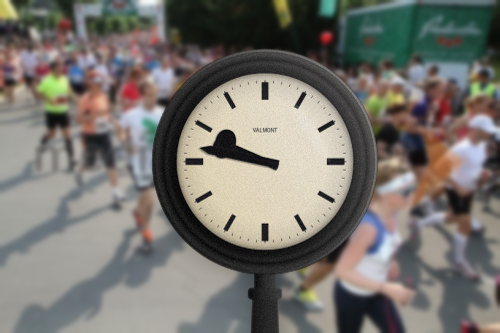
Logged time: 9,47
